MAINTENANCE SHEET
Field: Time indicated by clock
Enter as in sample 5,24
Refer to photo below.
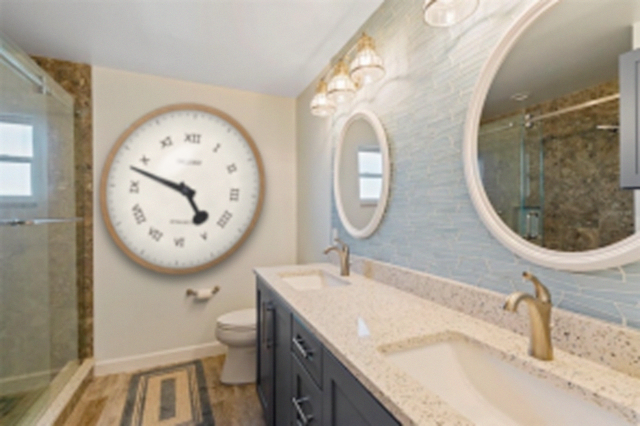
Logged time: 4,48
